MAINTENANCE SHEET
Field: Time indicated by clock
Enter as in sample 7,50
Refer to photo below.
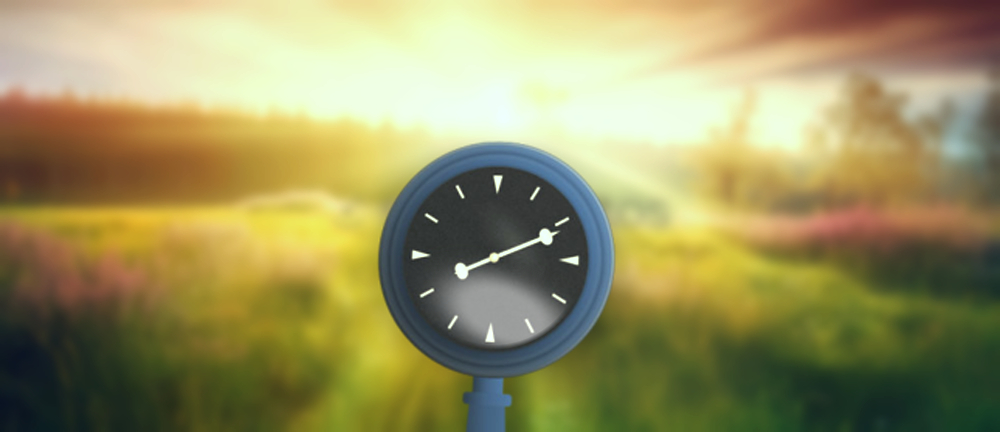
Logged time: 8,11
